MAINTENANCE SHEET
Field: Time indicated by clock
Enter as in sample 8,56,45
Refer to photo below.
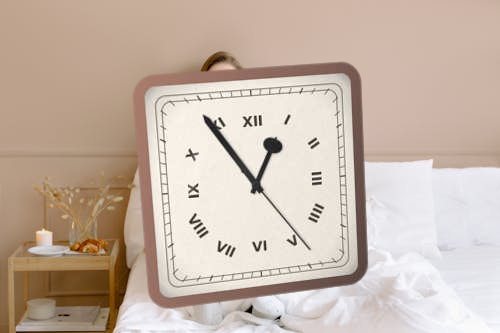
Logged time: 12,54,24
